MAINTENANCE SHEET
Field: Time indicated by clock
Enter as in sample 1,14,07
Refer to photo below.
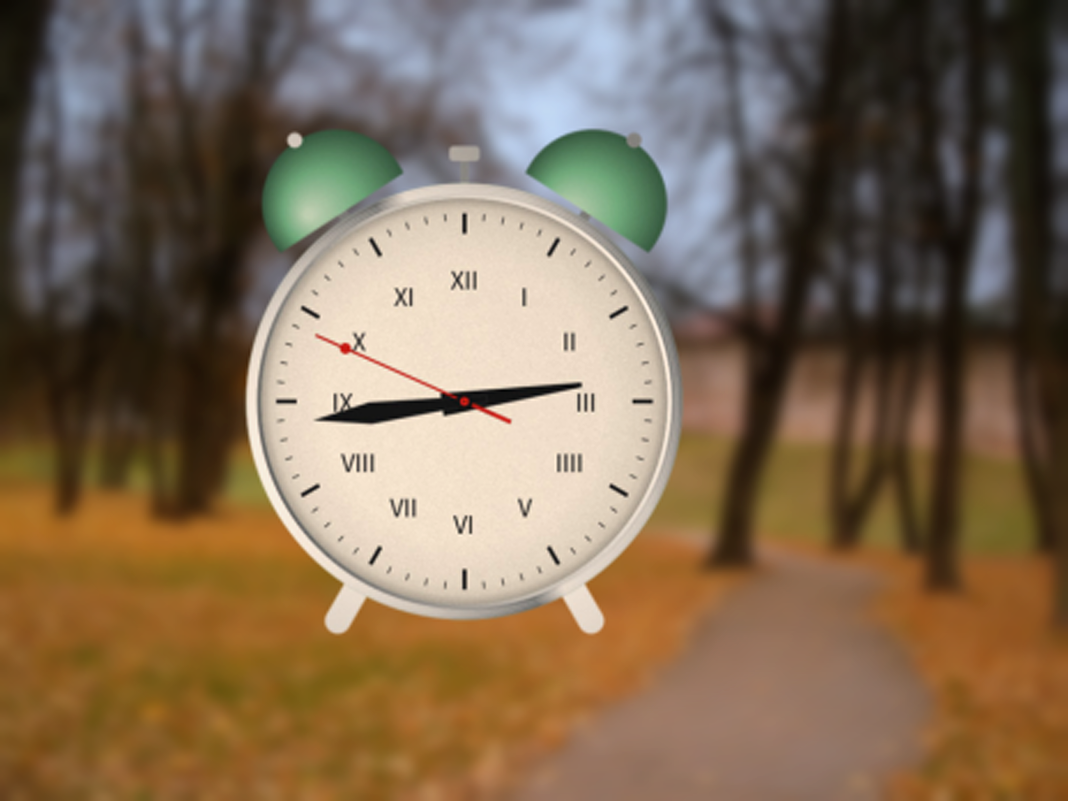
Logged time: 2,43,49
